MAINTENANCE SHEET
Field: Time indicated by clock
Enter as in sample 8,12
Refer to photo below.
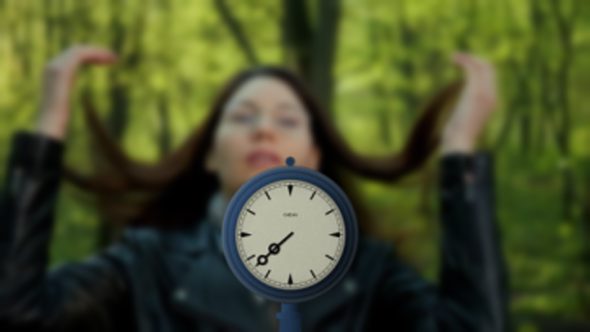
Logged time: 7,38
